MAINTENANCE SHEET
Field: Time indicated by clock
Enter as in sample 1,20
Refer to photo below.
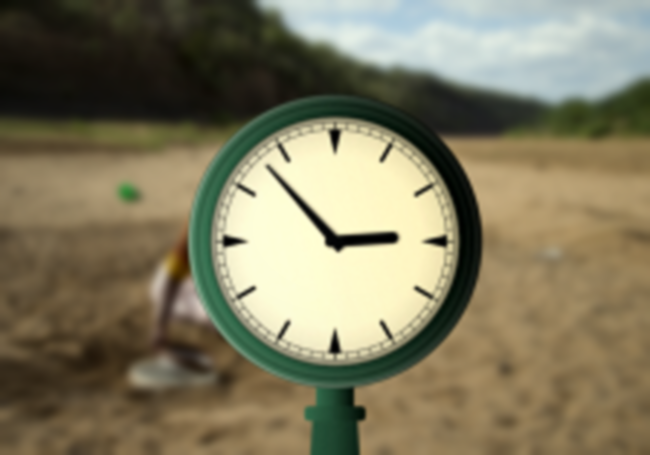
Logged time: 2,53
